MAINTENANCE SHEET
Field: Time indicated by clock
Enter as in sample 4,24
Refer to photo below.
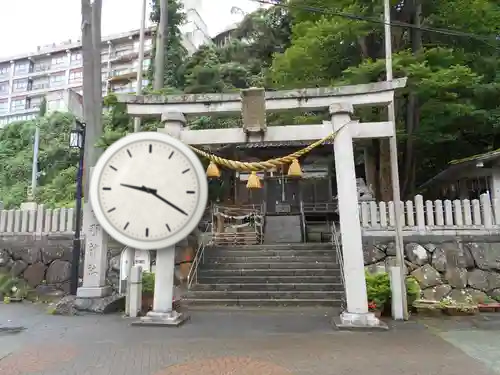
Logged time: 9,20
